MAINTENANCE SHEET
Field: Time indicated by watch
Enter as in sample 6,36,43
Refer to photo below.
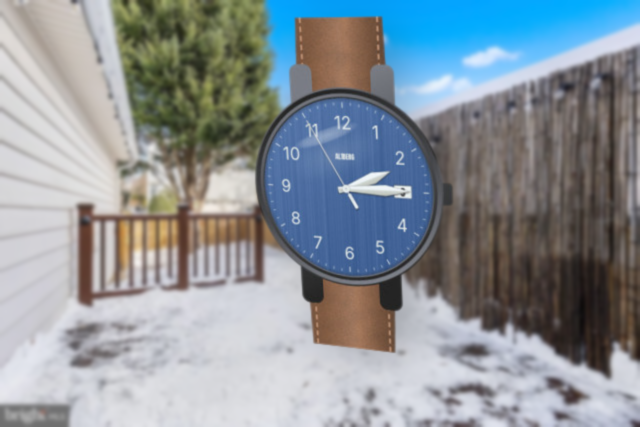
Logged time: 2,14,55
